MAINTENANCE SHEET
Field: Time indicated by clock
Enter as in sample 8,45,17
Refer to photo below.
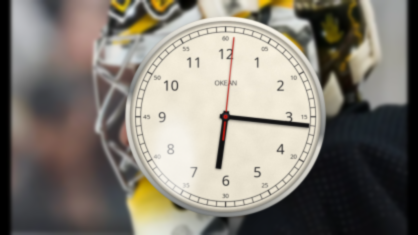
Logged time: 6,16,01
